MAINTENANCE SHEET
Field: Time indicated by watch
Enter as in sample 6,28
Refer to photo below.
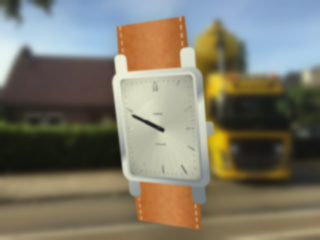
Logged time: 9,49
